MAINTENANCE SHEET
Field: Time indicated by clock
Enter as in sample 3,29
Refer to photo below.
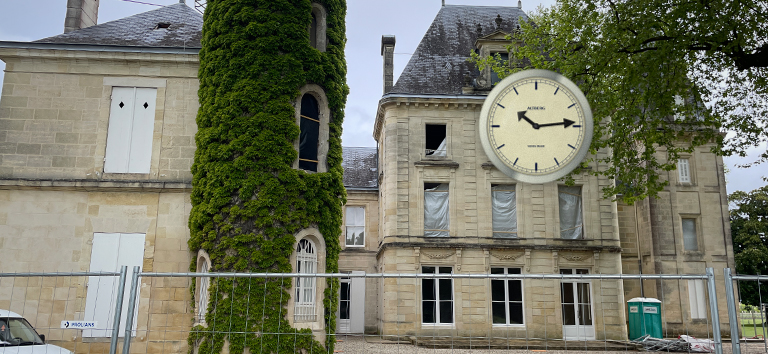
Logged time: 10,14
